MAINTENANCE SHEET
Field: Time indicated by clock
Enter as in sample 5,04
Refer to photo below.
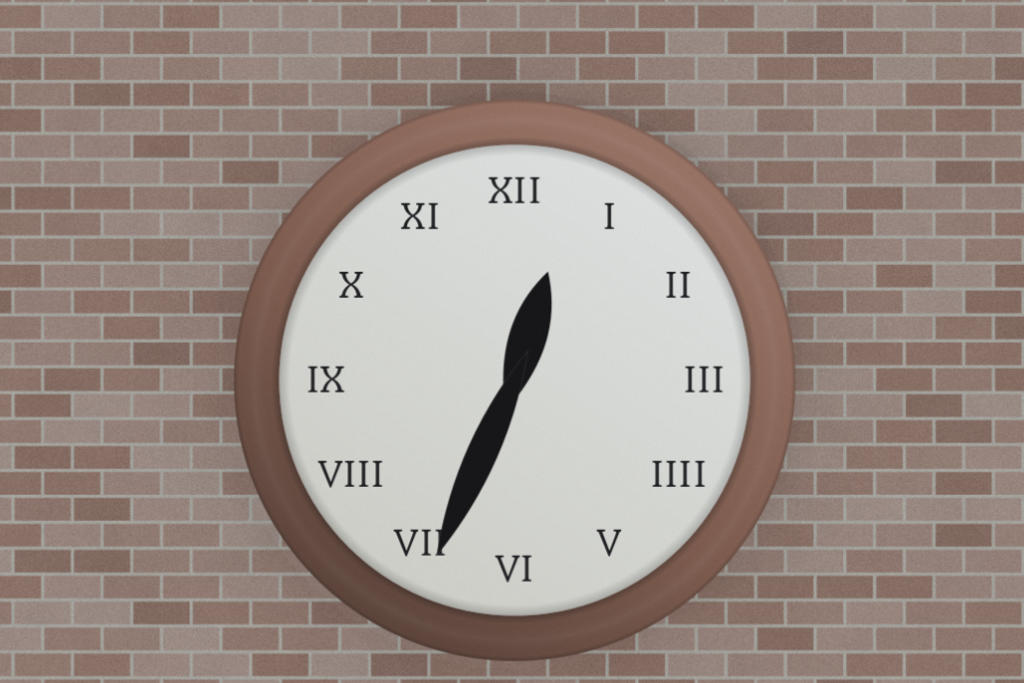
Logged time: 12,34
